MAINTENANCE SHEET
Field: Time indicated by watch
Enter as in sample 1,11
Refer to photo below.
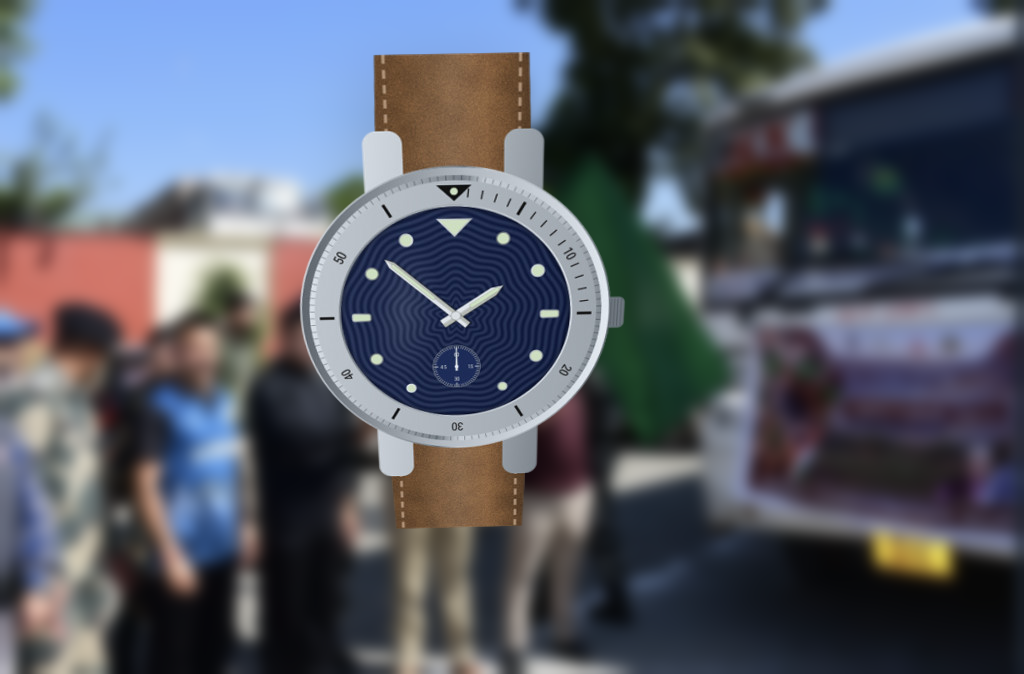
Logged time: 1,52
